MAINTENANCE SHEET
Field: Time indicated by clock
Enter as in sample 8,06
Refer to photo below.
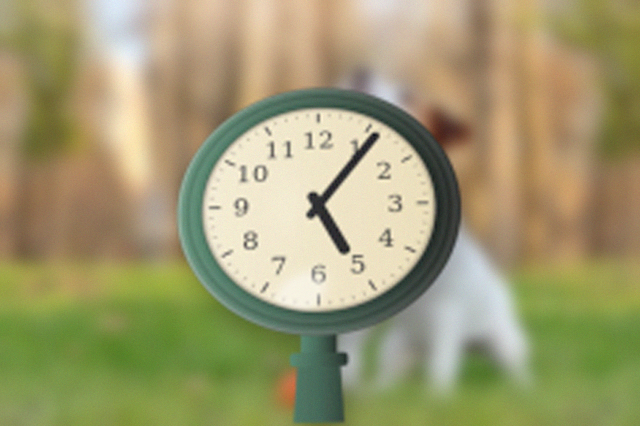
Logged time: 5,06
